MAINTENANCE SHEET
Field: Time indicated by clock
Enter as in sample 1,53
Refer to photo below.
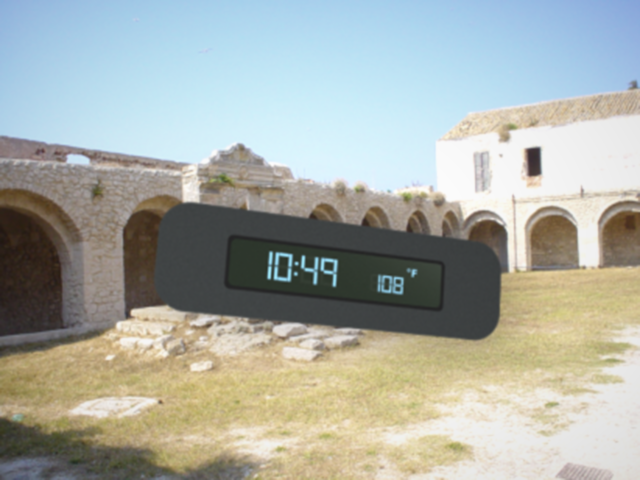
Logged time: 10,49
